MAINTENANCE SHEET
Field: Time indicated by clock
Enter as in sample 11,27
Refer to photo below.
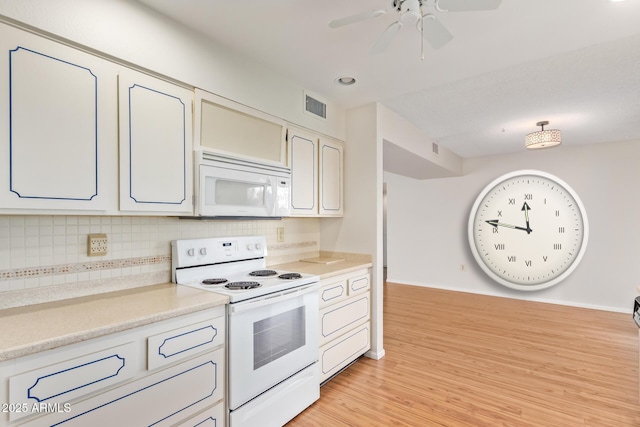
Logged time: 11,47
